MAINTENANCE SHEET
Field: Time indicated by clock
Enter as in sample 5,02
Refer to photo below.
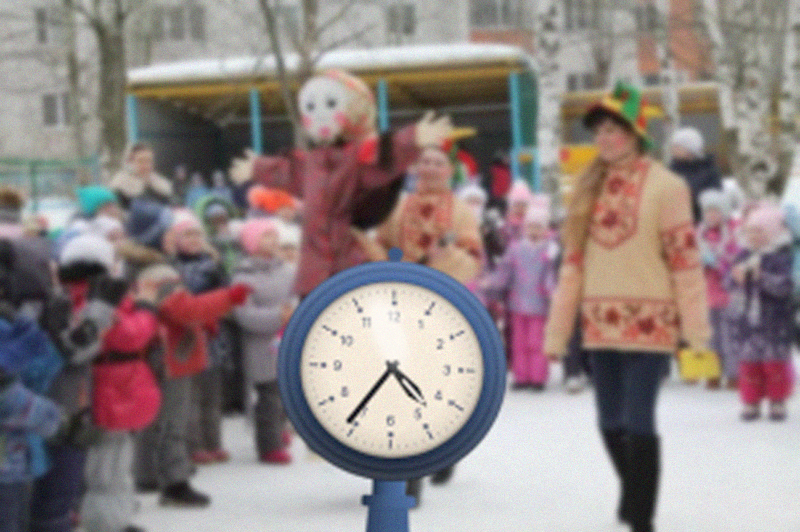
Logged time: 4,36
